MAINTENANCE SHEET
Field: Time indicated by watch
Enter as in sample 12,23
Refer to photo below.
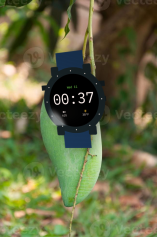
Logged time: 0,37
